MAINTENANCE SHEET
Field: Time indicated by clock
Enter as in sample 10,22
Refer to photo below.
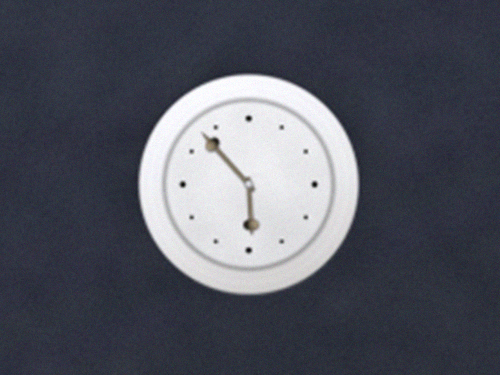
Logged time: 5,53
